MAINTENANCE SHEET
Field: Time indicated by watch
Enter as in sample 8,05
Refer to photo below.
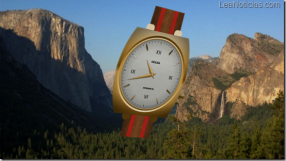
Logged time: 10,42
